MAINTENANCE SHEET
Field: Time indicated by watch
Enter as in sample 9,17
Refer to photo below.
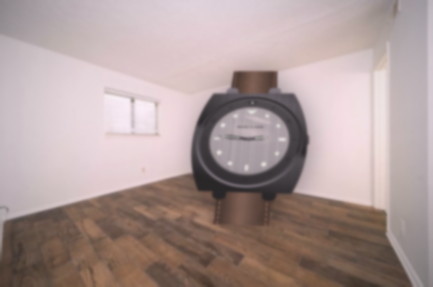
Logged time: 2,46
